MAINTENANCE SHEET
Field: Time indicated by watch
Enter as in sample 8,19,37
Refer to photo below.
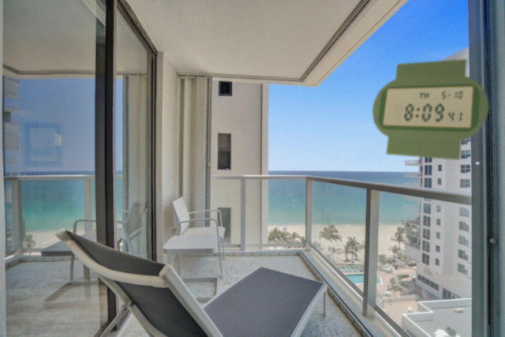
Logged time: 8,09,41
